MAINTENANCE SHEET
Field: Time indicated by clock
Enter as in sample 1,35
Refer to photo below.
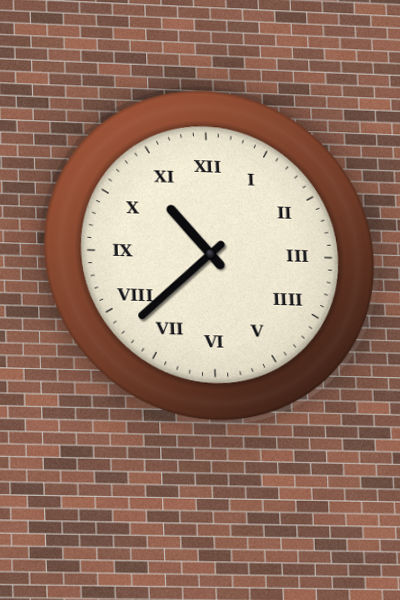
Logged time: 10,38
